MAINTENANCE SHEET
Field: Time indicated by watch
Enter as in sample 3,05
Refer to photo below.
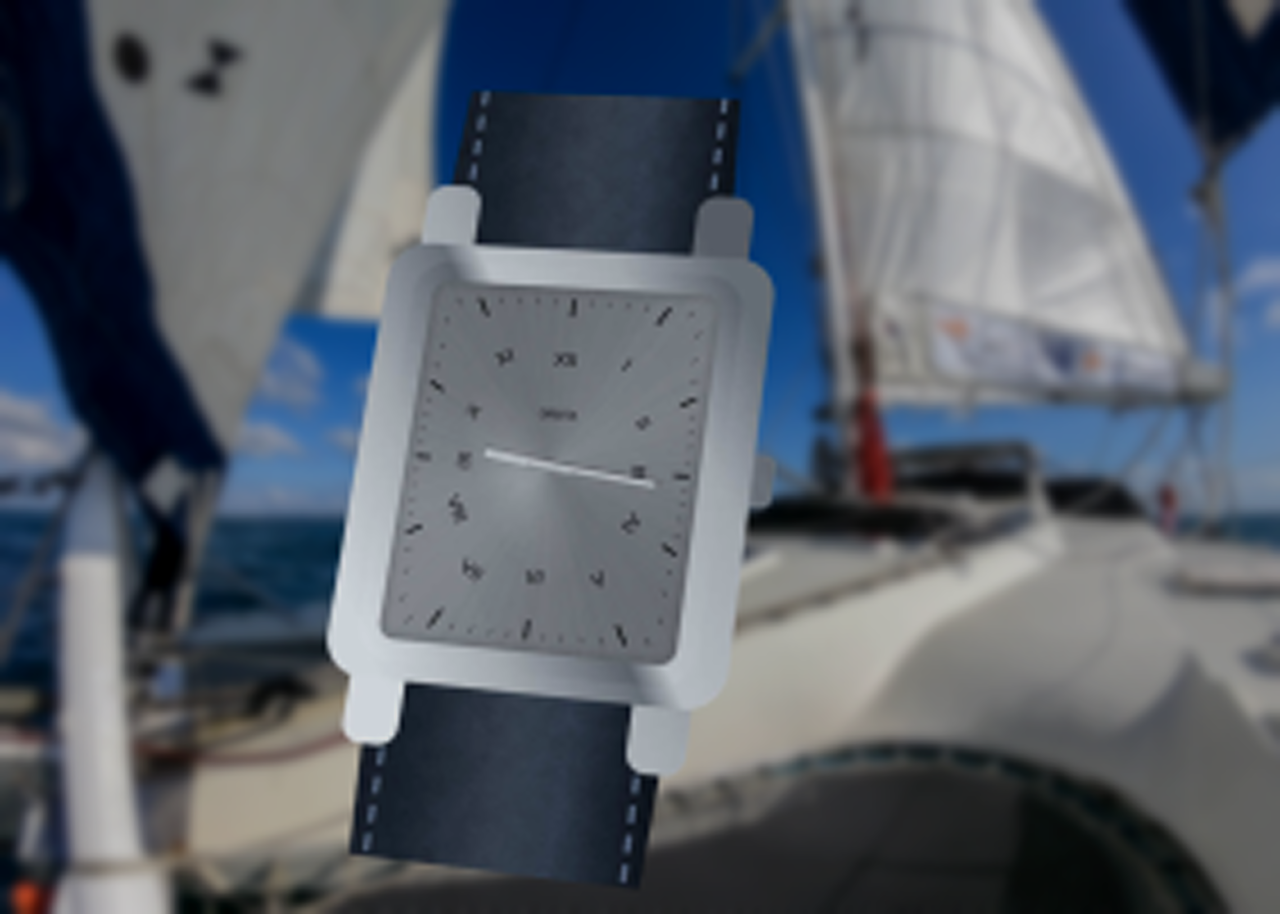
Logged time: 9,16
